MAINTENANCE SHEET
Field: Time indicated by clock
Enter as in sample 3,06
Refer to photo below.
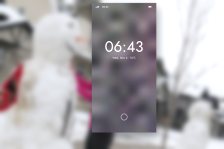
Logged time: 6,43
